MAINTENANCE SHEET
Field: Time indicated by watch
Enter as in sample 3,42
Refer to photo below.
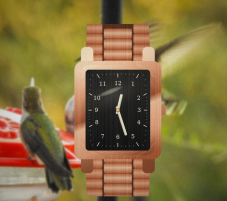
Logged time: 12,27
